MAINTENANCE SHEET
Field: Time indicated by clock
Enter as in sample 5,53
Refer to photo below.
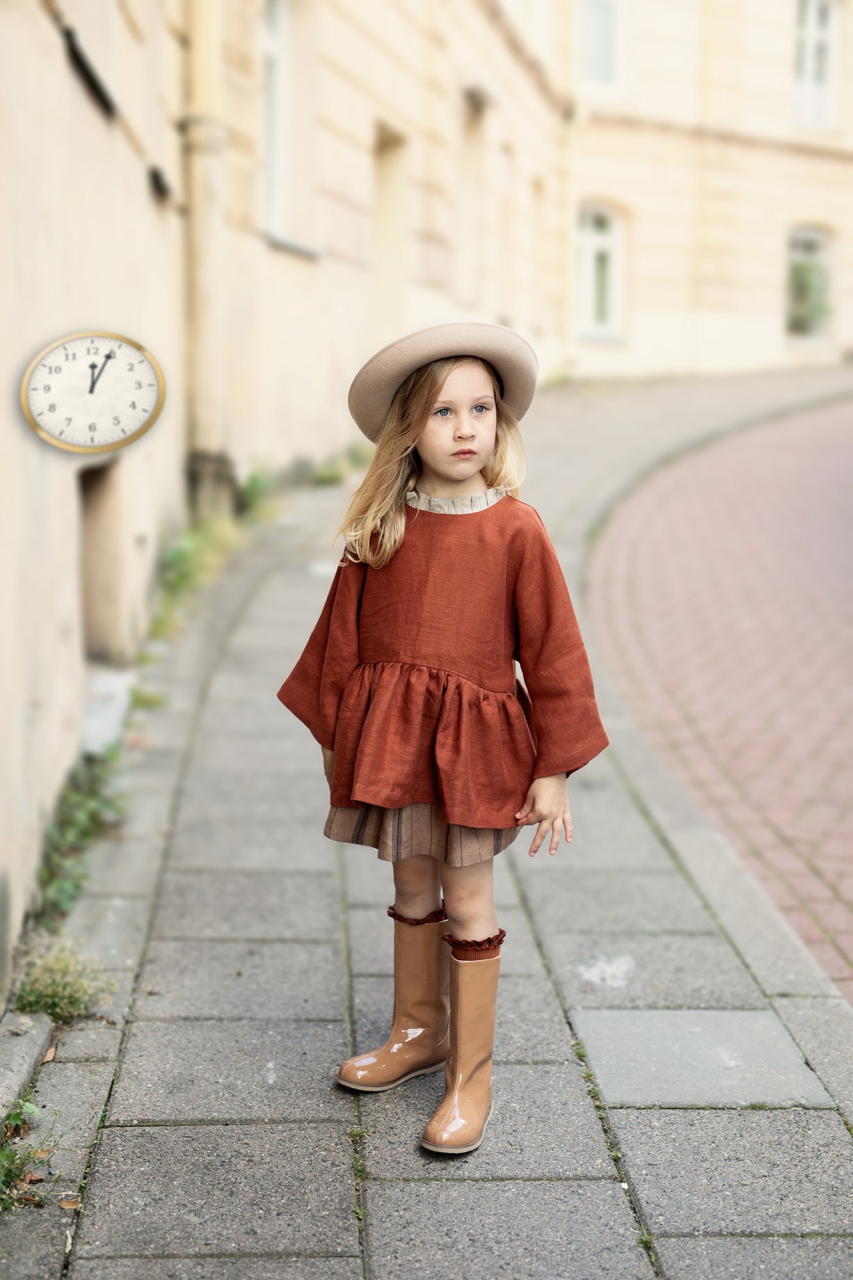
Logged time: 12,04
